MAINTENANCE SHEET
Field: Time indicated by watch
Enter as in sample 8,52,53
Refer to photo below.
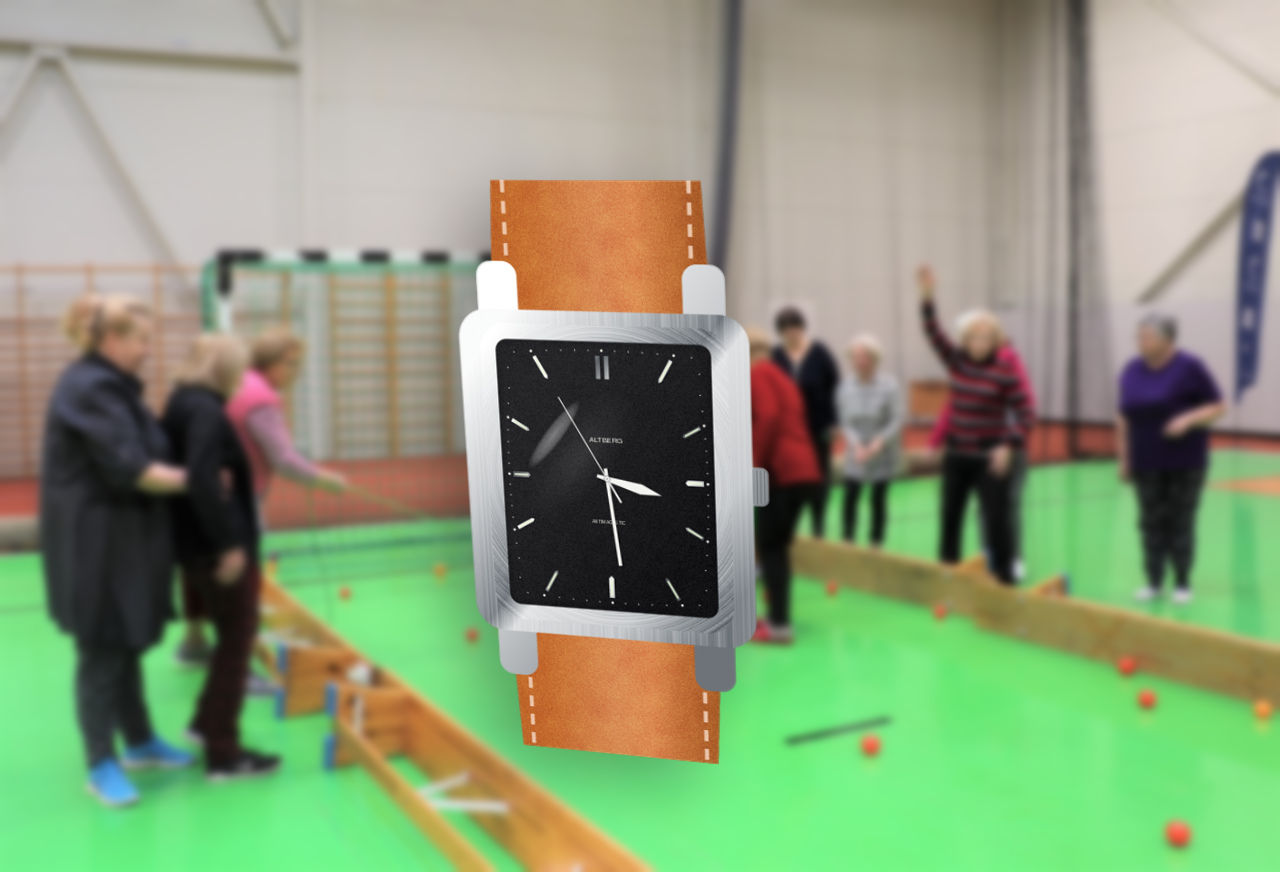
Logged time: 3,28,55
